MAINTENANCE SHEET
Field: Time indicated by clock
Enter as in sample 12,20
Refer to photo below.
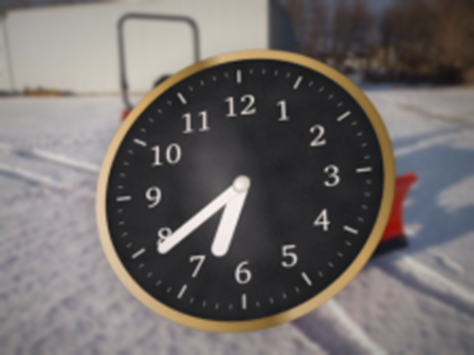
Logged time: 6,39
